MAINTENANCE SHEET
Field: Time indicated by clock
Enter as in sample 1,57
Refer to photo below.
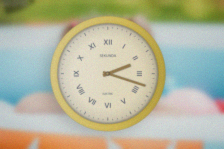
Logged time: 2,18
